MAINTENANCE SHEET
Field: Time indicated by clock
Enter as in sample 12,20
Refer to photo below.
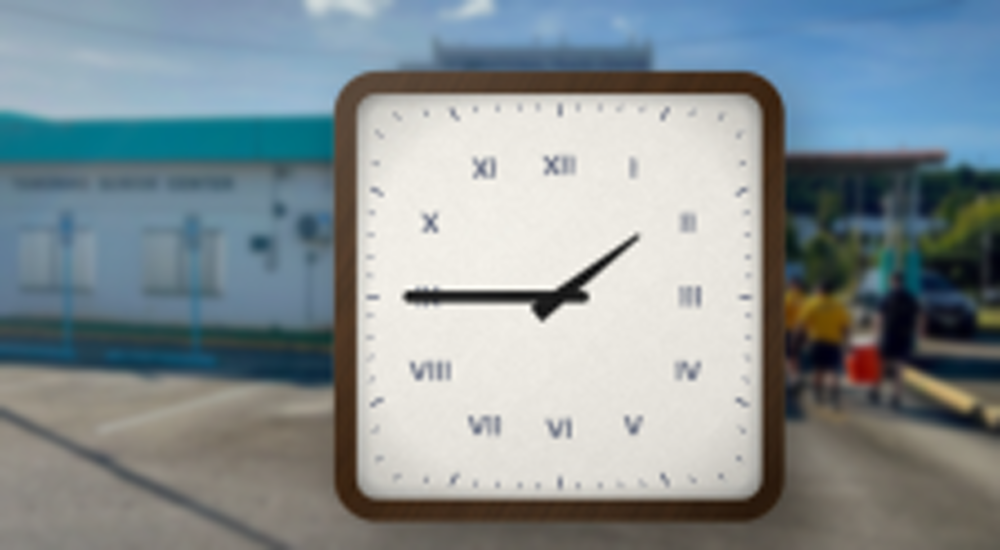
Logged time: 1,45
